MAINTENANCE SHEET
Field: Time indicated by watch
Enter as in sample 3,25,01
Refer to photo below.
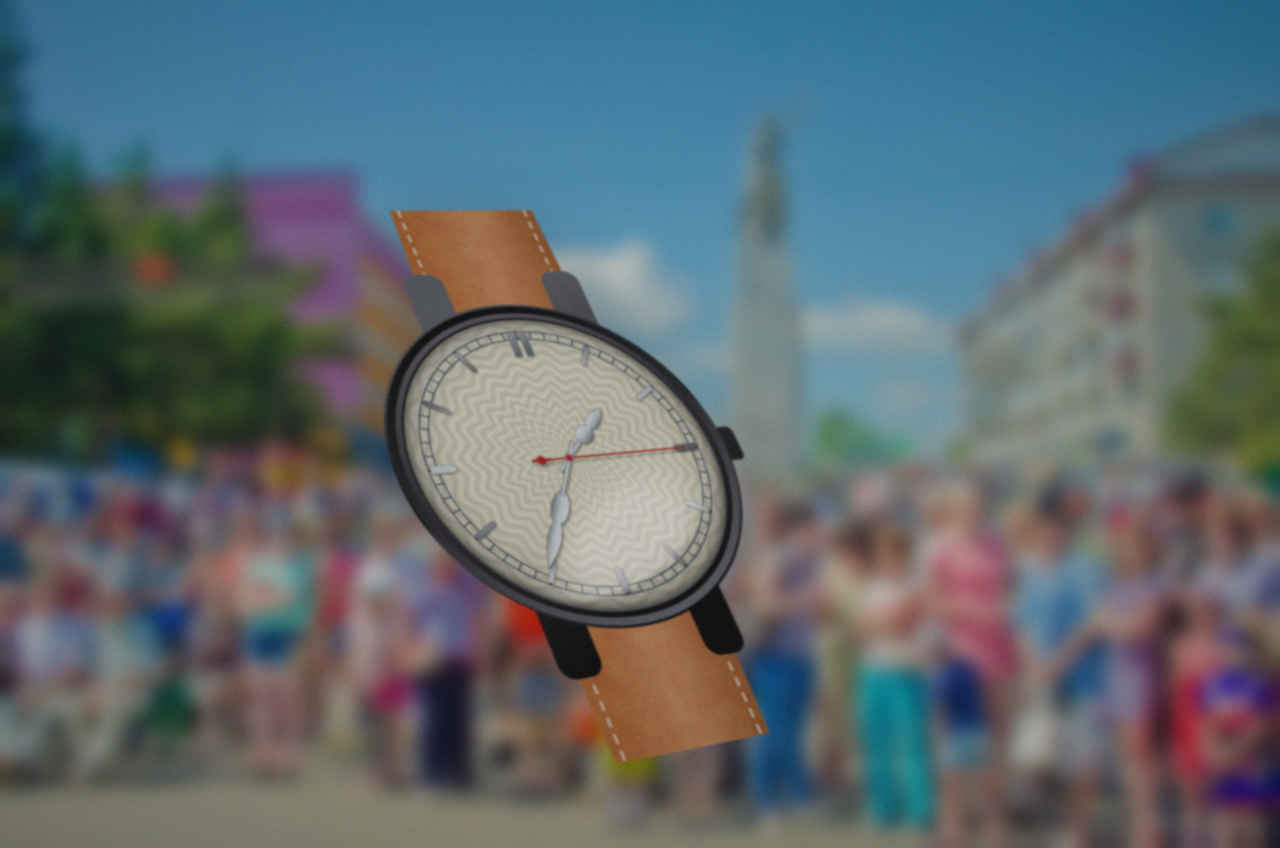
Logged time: 1,35,15
